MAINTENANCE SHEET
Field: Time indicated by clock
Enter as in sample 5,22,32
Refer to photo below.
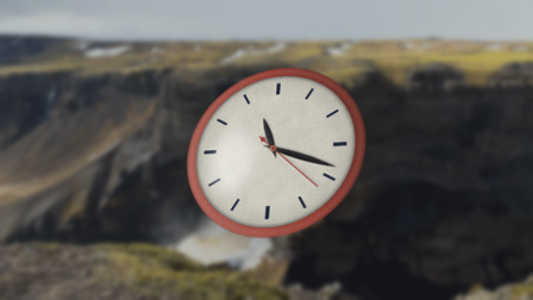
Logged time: 11,18,22
